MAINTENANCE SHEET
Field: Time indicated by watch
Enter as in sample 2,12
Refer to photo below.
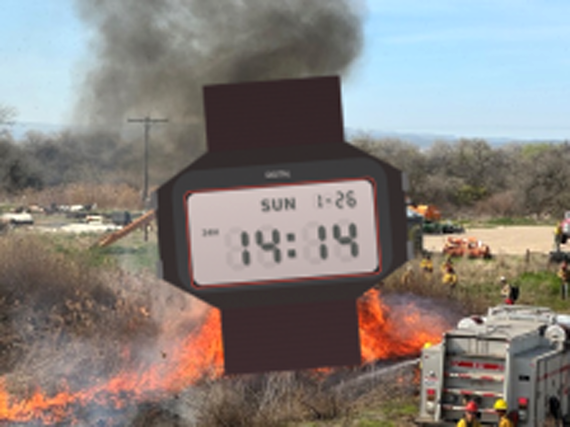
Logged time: 14,14
